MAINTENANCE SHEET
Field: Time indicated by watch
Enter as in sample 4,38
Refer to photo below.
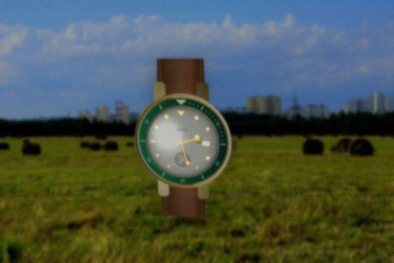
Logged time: 2,28
